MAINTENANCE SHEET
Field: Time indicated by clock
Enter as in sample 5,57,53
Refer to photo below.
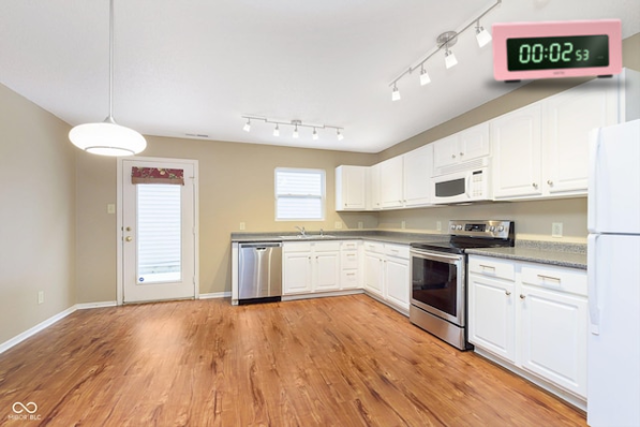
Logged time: 0,02,53
